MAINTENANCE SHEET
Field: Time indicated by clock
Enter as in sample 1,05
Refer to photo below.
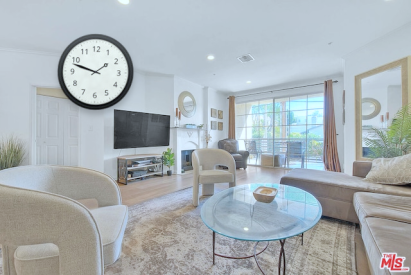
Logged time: 1,48
